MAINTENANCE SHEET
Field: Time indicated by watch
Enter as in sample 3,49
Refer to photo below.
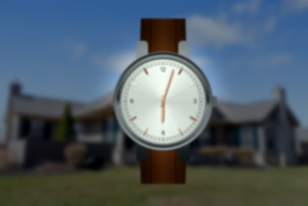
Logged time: 6,03
